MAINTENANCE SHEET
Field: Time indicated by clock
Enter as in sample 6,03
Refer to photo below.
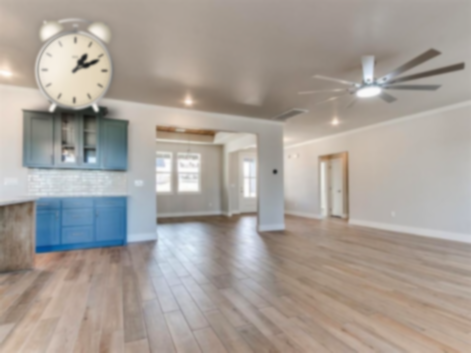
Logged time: 1,11
